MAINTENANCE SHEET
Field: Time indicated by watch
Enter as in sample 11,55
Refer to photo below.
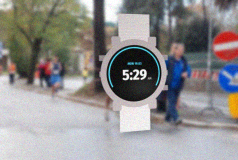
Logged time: 5,29
